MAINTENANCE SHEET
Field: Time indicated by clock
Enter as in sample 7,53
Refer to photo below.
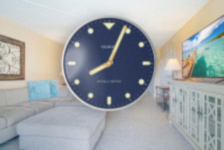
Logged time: 8,04
